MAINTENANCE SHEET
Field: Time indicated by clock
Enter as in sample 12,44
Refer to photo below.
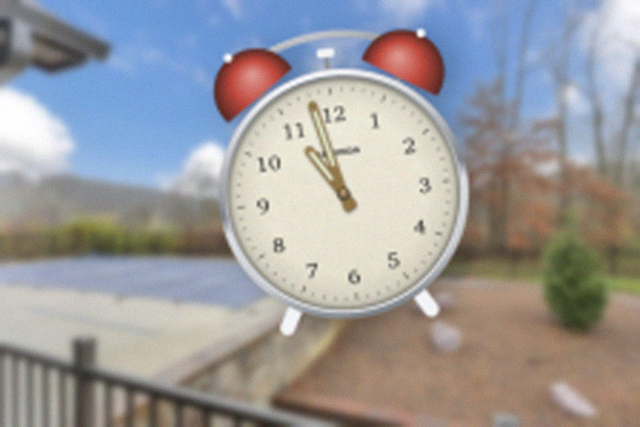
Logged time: 10,58
